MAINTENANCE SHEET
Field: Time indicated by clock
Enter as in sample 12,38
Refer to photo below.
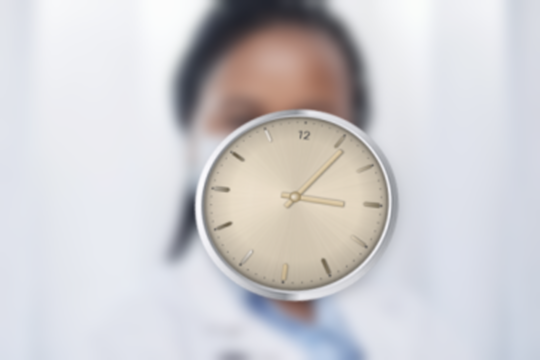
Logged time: 3,06
